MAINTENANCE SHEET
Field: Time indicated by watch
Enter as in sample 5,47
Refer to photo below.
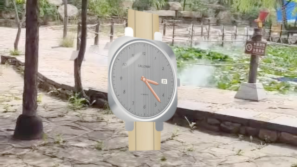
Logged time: 3,23
